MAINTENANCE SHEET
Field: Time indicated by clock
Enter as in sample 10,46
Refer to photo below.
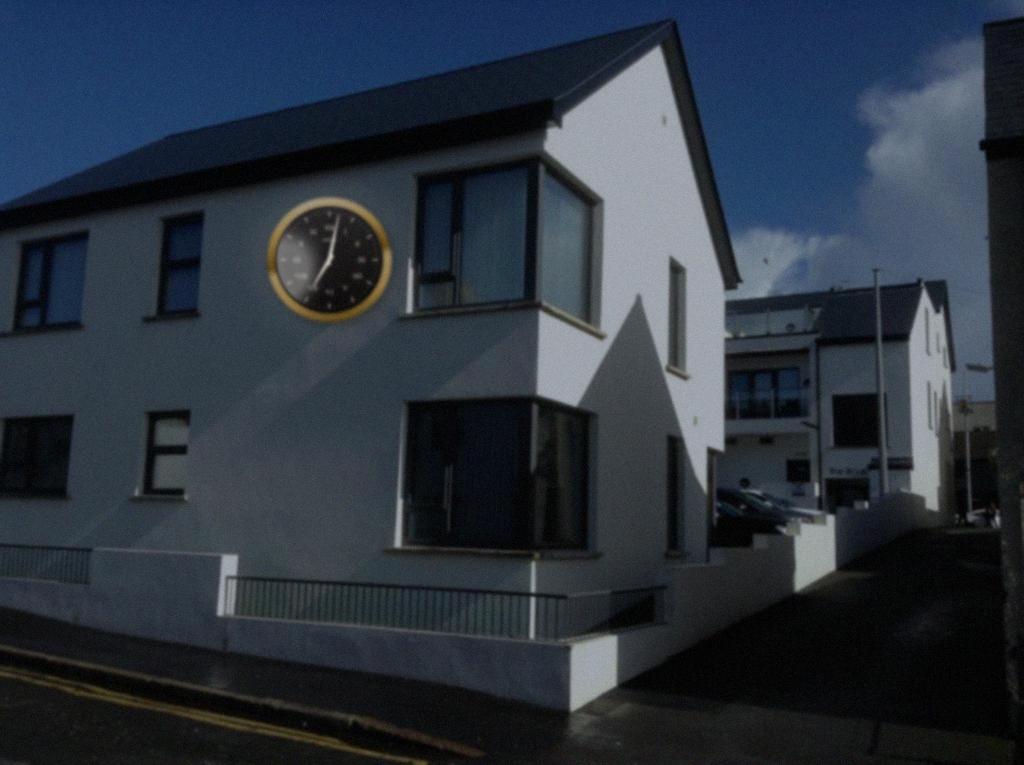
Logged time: 7,02
